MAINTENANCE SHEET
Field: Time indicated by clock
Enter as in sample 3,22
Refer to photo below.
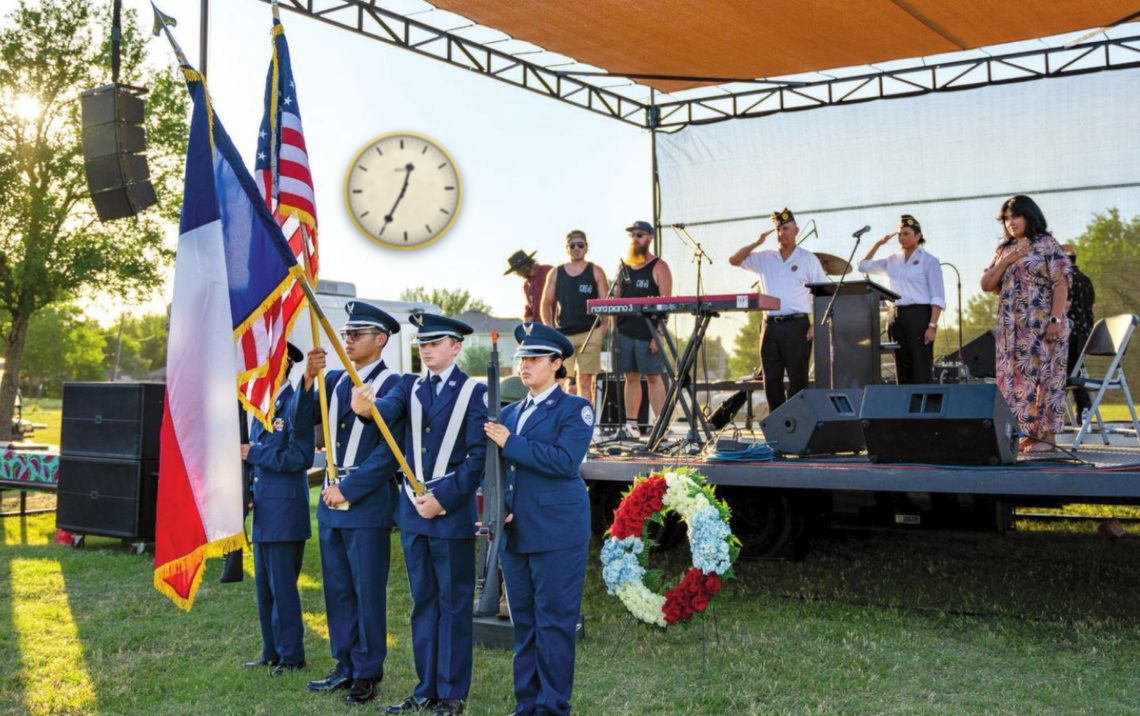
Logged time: 12,35
